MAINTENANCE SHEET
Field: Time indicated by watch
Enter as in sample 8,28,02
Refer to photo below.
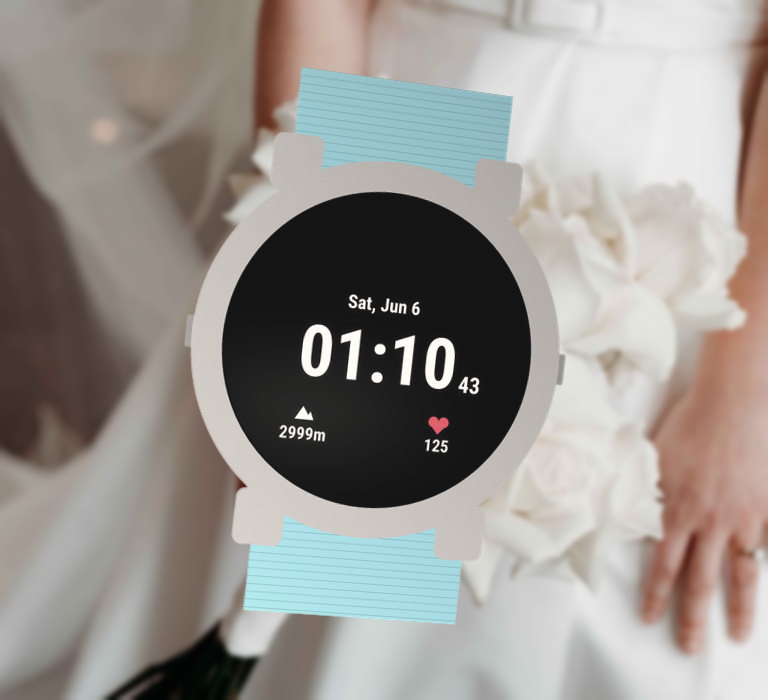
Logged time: 1,10,43
